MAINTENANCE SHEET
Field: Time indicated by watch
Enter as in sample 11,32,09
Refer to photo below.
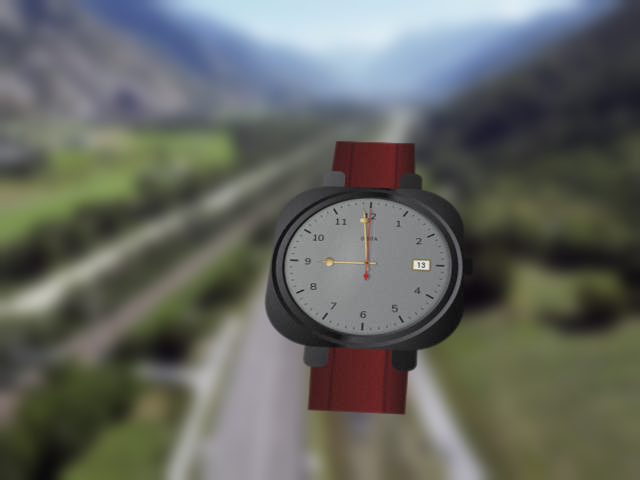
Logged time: 8,59,00
